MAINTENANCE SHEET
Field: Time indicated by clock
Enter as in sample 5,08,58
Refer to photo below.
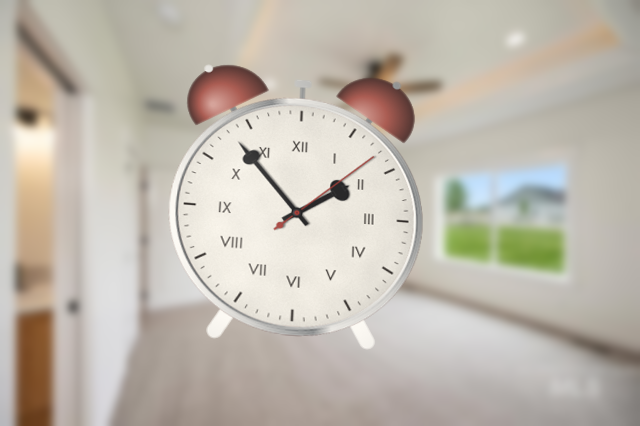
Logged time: 1,53,08
